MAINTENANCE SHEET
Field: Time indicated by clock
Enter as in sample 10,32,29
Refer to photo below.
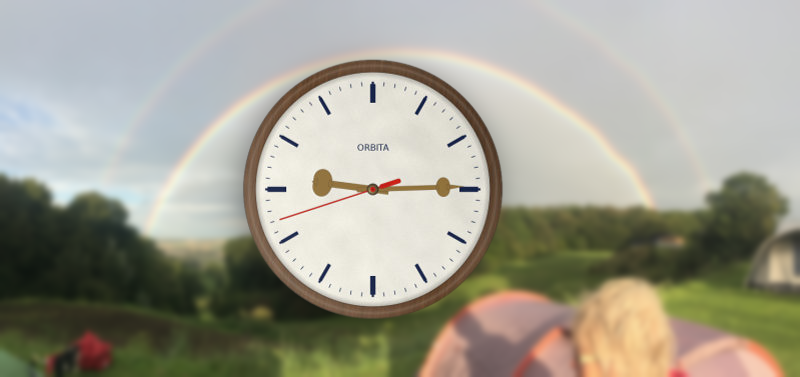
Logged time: 9,14,42
